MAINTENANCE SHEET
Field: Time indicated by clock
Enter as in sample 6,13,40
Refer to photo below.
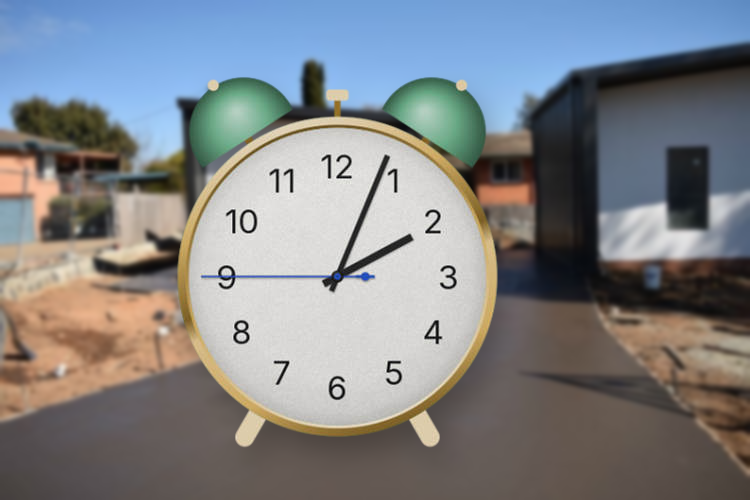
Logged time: 2,03,45
